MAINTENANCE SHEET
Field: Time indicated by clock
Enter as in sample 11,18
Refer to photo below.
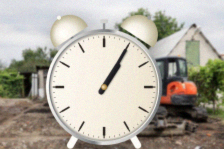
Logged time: 1,05
